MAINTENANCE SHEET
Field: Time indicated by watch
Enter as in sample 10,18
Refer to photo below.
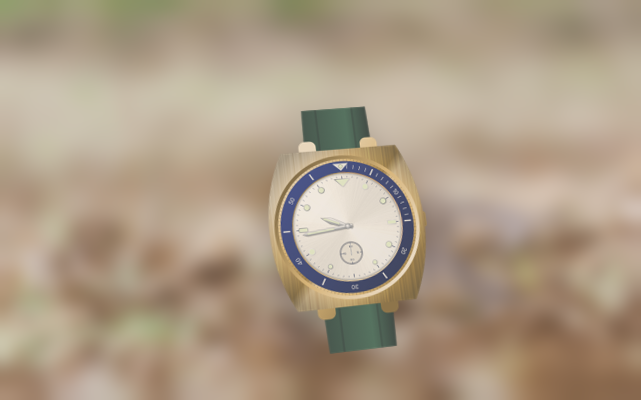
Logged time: 9,44
